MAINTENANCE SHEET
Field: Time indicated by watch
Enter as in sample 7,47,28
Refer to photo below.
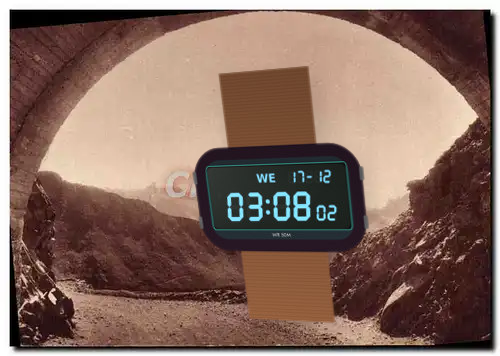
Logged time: 3,08,02
